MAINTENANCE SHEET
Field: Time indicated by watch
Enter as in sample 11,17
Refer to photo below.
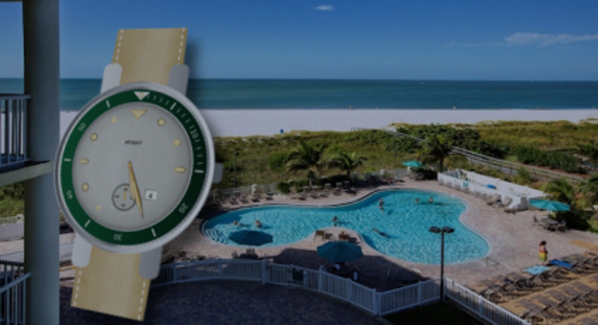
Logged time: 5,26
